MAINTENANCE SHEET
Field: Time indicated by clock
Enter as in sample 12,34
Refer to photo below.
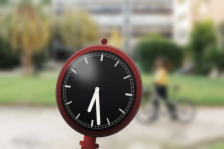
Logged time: 6,28
